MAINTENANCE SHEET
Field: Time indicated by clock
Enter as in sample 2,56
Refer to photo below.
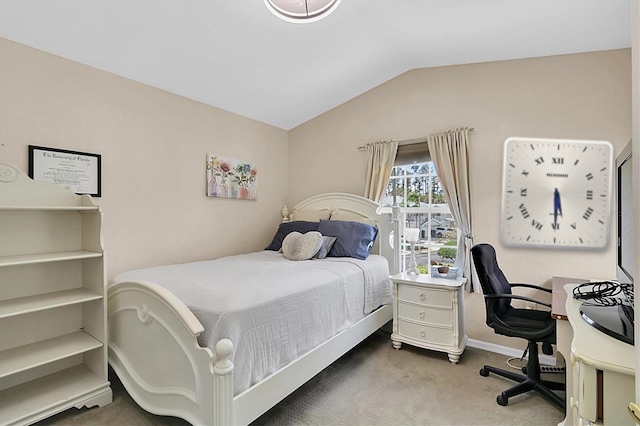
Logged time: 5,30
